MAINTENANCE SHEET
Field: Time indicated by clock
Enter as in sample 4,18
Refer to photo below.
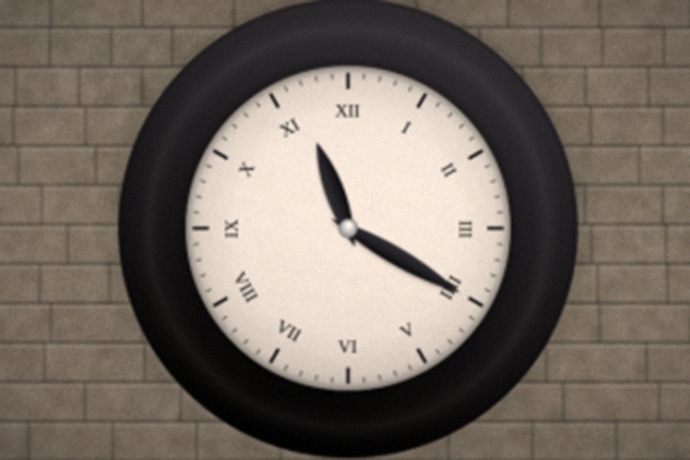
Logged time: 11,20
